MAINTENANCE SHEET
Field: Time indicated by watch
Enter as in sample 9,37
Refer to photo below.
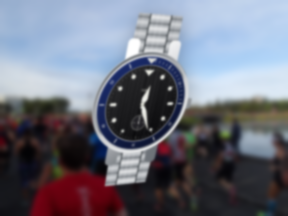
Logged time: 12,26
